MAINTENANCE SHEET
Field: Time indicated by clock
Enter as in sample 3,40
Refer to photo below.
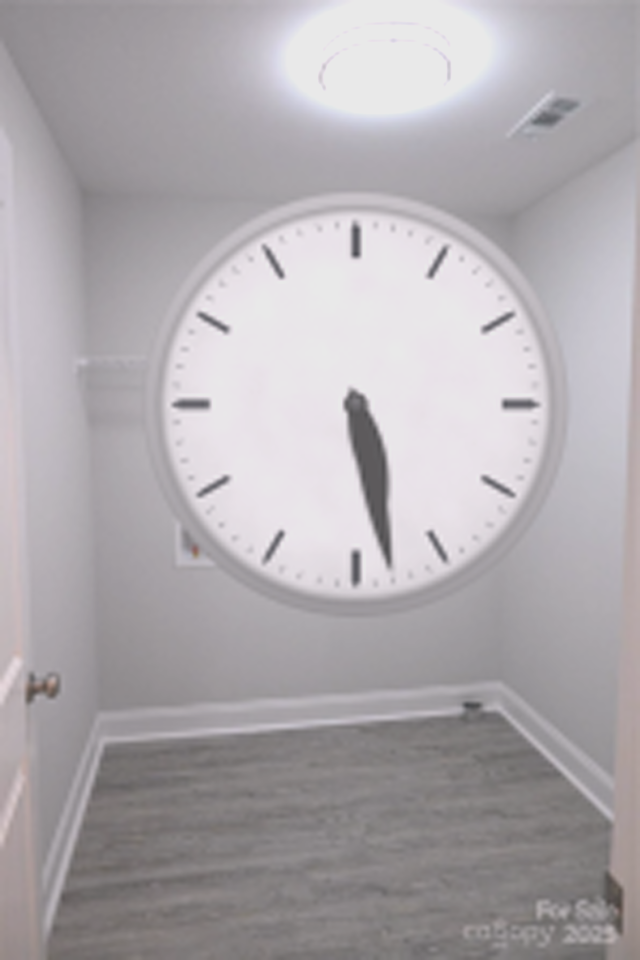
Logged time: 5,28
